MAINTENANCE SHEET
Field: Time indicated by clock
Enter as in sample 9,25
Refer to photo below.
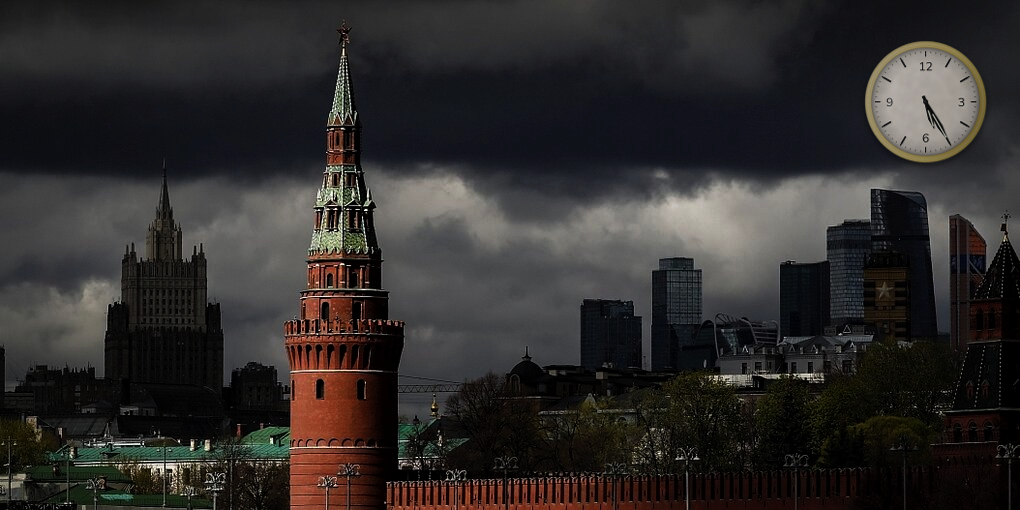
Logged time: 5,25
